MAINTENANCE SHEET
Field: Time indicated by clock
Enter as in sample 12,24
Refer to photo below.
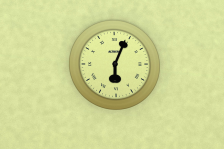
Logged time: 6,04
